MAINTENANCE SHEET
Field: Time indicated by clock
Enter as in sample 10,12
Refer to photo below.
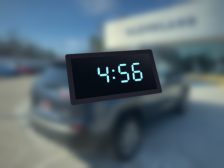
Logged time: 4,56
